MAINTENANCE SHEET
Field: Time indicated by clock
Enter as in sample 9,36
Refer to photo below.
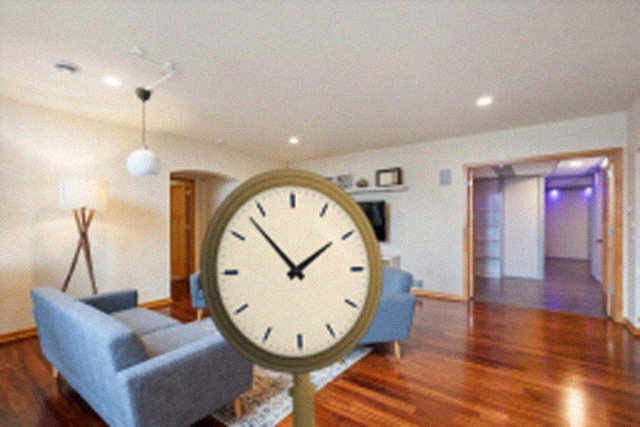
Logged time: 1,53
